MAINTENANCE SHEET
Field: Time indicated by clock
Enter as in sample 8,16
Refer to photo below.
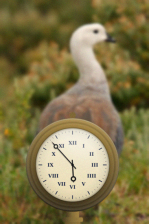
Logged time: 5,53
